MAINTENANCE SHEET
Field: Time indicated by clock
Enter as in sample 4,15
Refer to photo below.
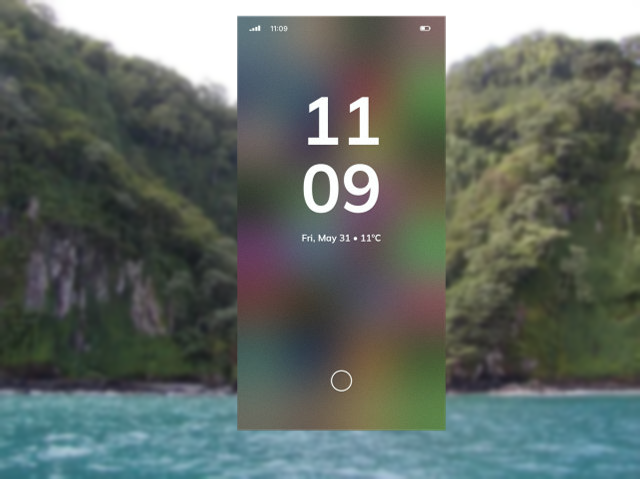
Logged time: 11,09
